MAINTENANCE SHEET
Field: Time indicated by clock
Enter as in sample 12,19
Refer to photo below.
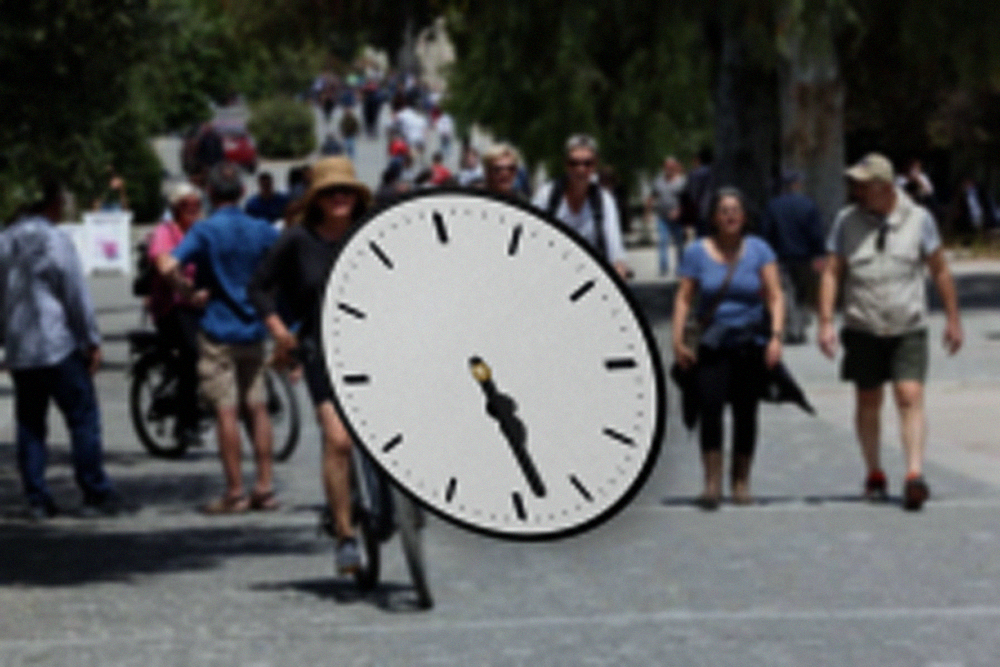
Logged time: 5,28
